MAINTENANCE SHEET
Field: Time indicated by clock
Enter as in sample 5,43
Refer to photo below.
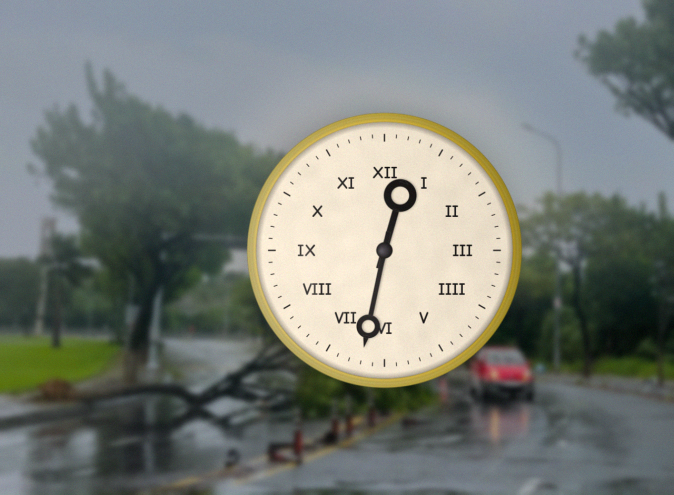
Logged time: 12,32
